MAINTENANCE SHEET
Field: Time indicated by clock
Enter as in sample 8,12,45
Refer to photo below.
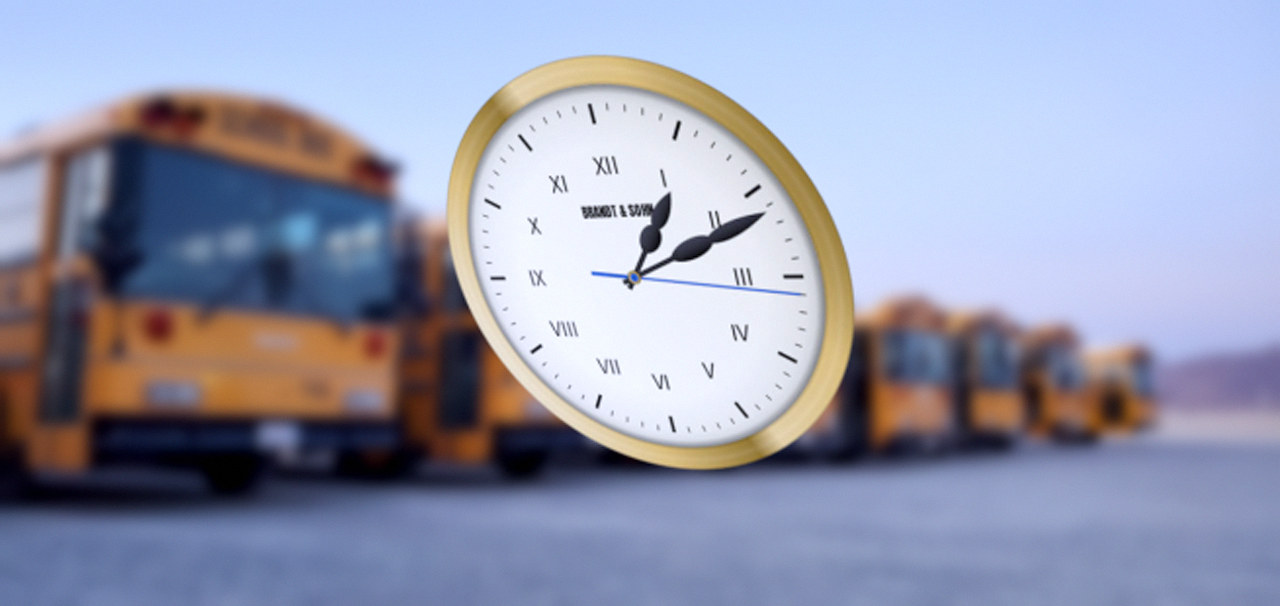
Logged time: 1,11,16
